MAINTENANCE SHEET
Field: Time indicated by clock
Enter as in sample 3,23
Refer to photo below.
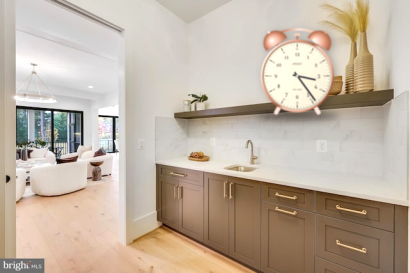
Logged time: 3,24
